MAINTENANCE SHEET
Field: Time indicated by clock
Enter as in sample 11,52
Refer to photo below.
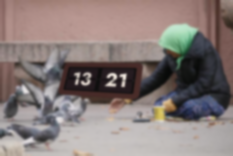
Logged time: 13,21
